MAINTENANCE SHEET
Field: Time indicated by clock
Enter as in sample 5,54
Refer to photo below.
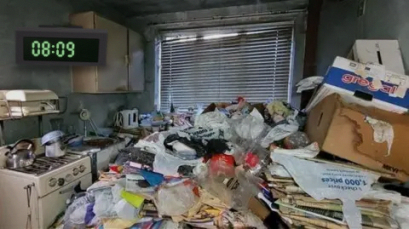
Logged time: 8,09
